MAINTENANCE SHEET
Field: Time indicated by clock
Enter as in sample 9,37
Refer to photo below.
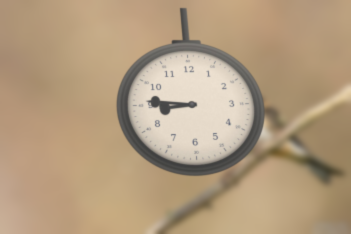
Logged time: 8,46
